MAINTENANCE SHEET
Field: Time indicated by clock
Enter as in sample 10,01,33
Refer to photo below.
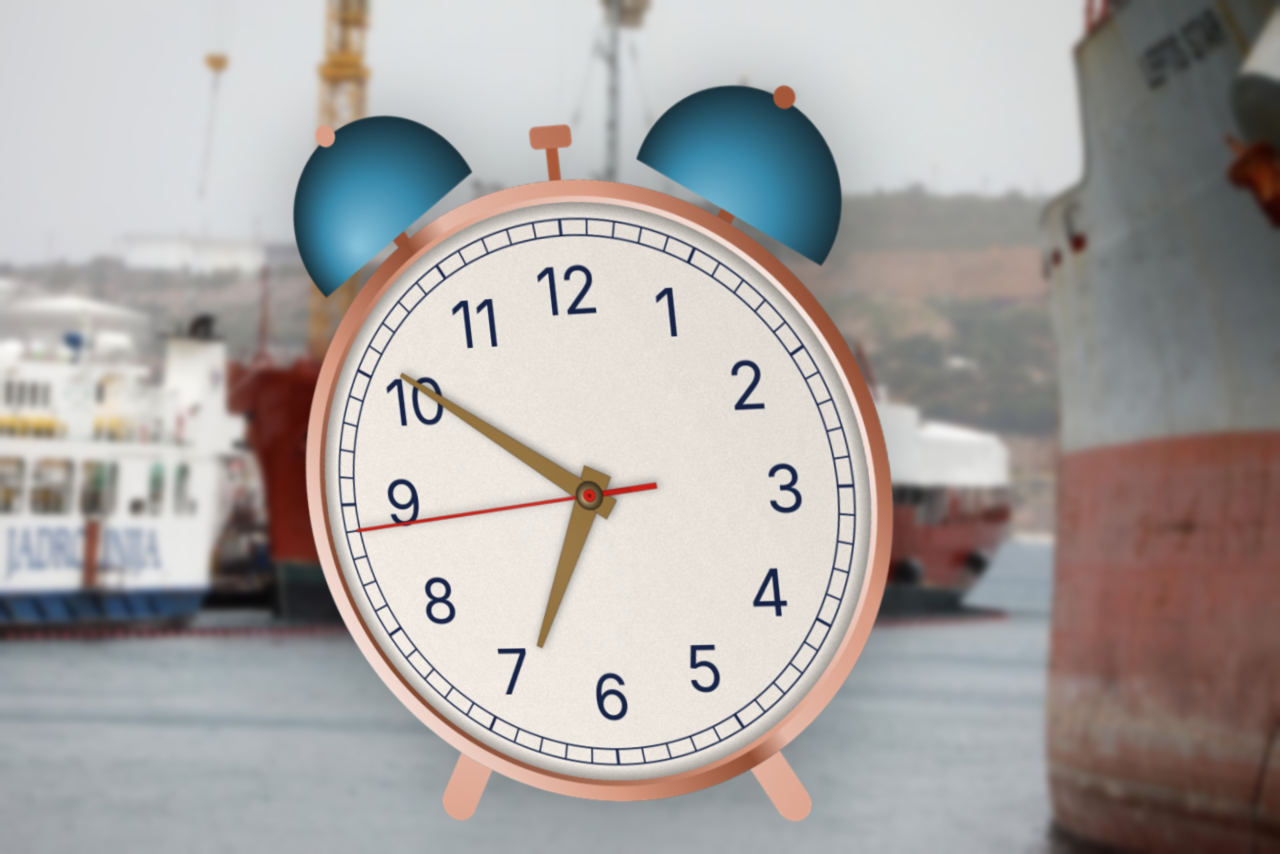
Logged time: 6,50,44
